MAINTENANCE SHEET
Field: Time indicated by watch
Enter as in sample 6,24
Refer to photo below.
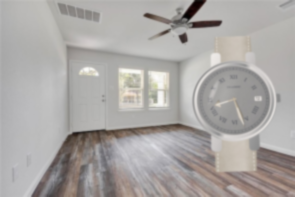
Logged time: 8,27
